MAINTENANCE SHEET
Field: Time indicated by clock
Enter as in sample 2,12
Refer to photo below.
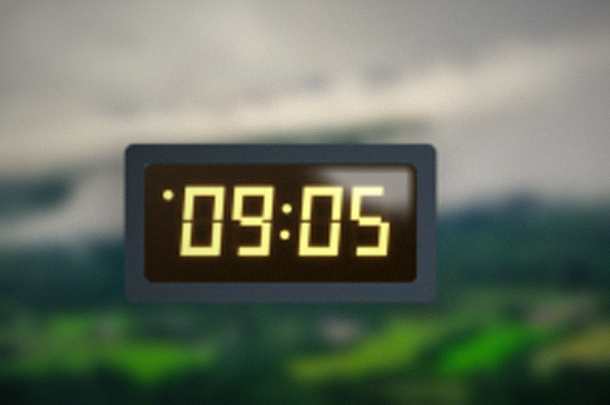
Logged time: 9,05
